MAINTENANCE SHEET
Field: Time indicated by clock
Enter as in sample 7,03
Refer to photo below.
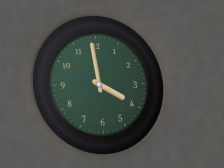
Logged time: 3,59
